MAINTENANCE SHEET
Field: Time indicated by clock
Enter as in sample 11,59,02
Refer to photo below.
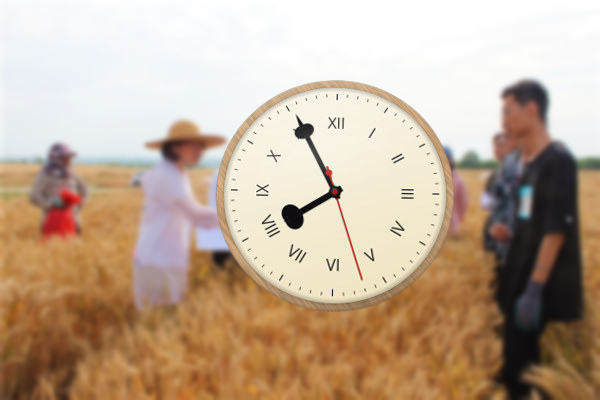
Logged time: 7,55,27
